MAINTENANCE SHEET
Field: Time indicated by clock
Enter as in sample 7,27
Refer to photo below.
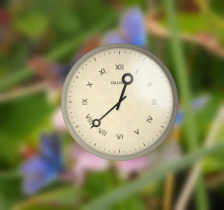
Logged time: 12,38
